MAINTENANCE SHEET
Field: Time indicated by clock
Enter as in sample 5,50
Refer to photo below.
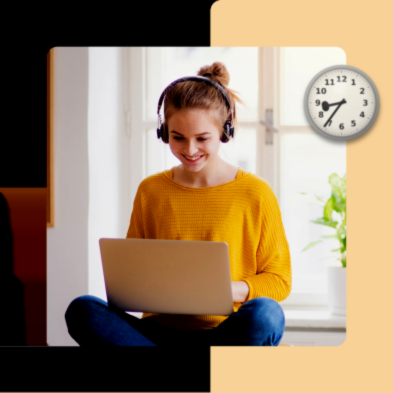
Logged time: 8,36
